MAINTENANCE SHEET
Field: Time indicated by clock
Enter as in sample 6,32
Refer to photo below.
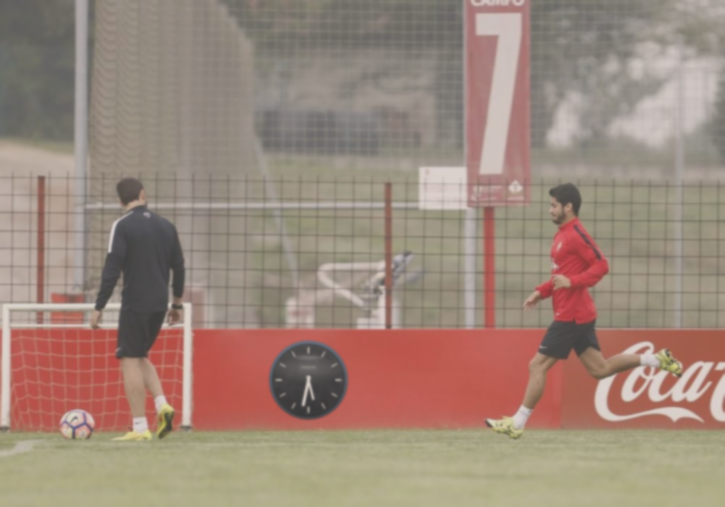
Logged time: 5,32
